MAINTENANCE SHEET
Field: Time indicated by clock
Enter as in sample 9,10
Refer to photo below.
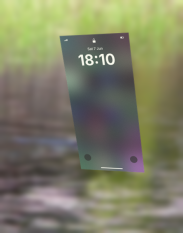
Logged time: 18,10
